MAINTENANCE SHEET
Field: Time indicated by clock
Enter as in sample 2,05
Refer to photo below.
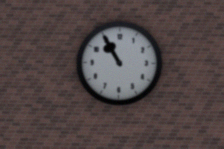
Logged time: 10,55
